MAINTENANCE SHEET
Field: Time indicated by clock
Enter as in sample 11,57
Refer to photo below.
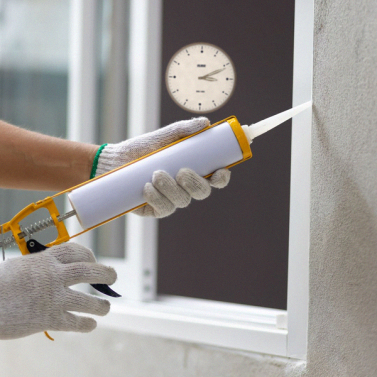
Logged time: 3,11
